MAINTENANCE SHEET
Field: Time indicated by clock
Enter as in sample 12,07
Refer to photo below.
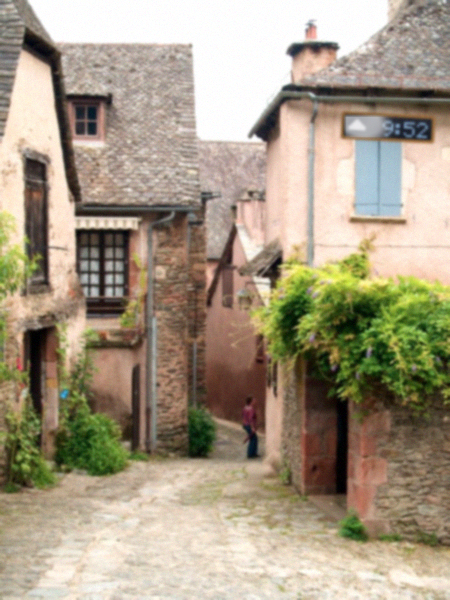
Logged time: 9,52
